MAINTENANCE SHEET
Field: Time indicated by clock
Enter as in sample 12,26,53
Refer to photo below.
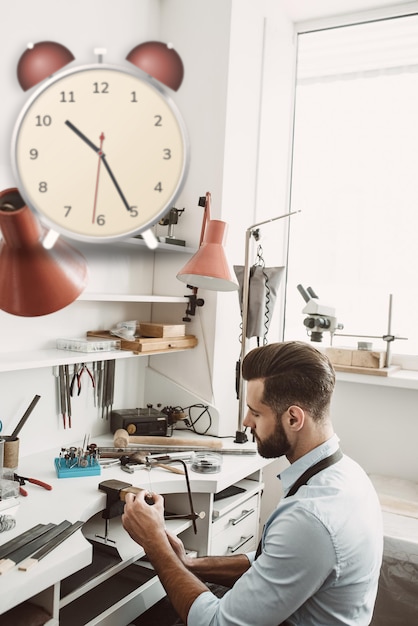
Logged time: 10,25,31
